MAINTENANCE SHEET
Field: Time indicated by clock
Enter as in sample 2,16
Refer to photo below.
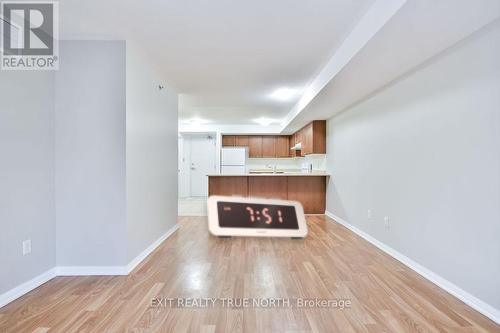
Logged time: 7,51
